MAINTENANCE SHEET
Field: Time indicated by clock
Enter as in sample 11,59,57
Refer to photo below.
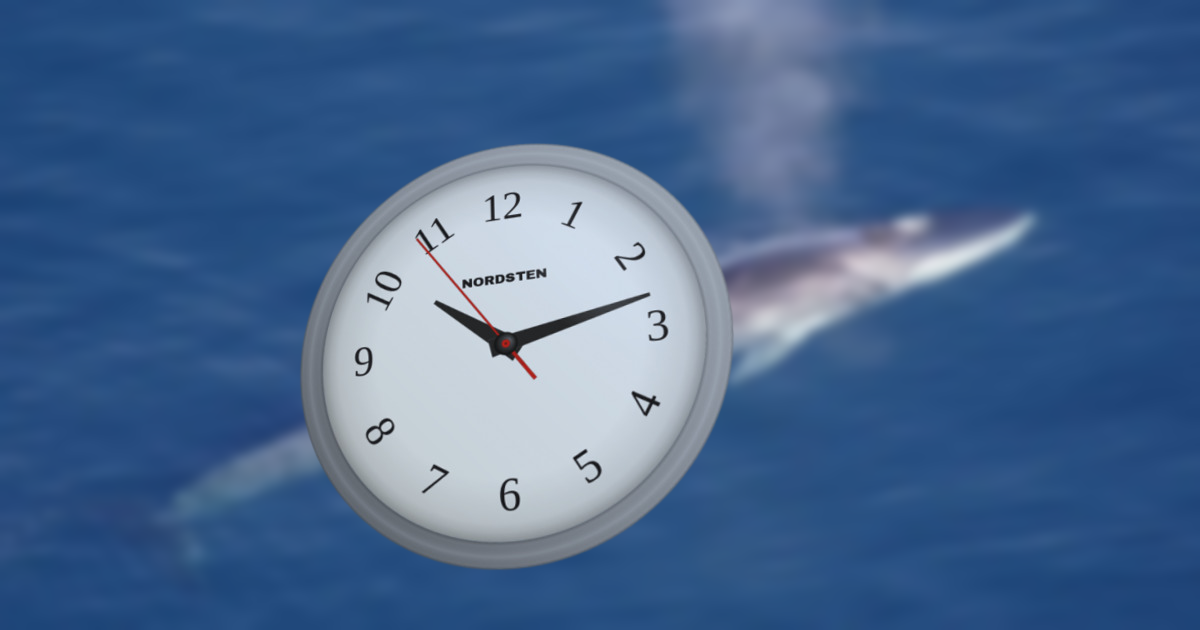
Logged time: 10,12,54
